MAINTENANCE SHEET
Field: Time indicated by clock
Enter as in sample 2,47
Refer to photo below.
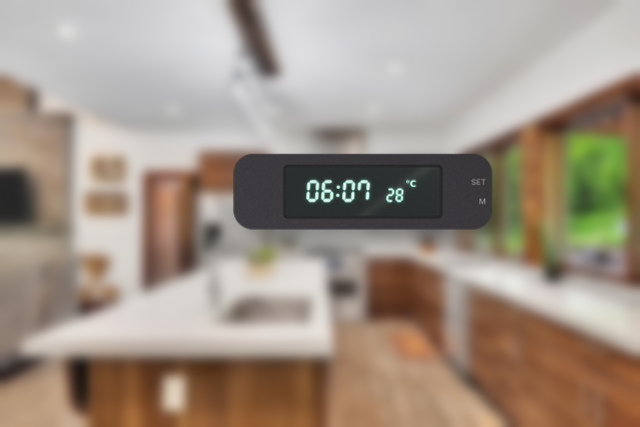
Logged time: 6,07
